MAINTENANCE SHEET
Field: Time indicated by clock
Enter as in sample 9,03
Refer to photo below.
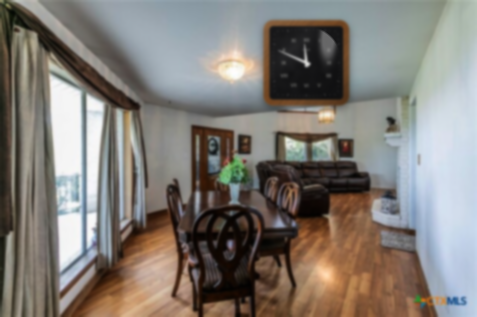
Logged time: 11,49
